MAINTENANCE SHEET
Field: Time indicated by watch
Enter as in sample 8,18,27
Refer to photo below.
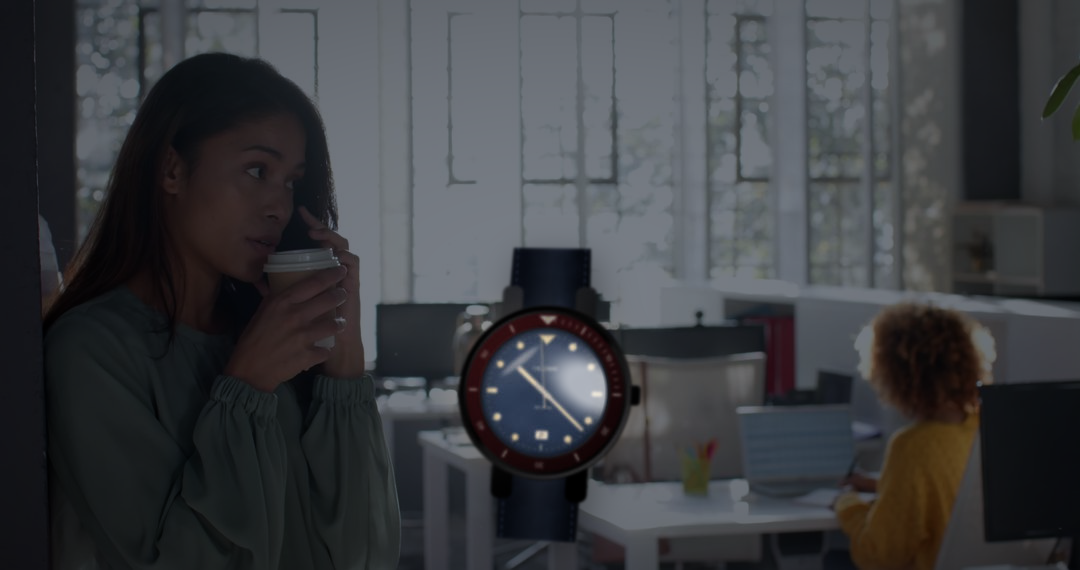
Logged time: 10,21,59
